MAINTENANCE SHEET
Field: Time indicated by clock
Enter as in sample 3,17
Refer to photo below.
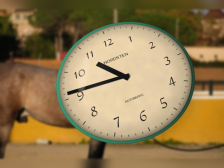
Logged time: 10,46
